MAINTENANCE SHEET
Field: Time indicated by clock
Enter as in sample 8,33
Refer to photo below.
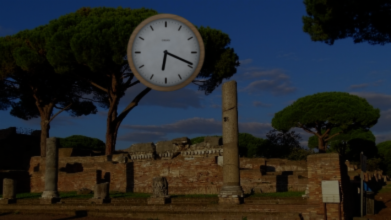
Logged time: 6,19
